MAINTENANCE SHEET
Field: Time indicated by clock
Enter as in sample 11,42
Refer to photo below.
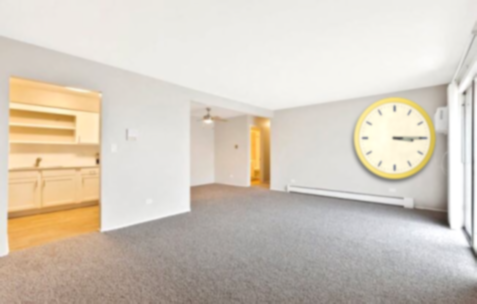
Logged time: 3,15
